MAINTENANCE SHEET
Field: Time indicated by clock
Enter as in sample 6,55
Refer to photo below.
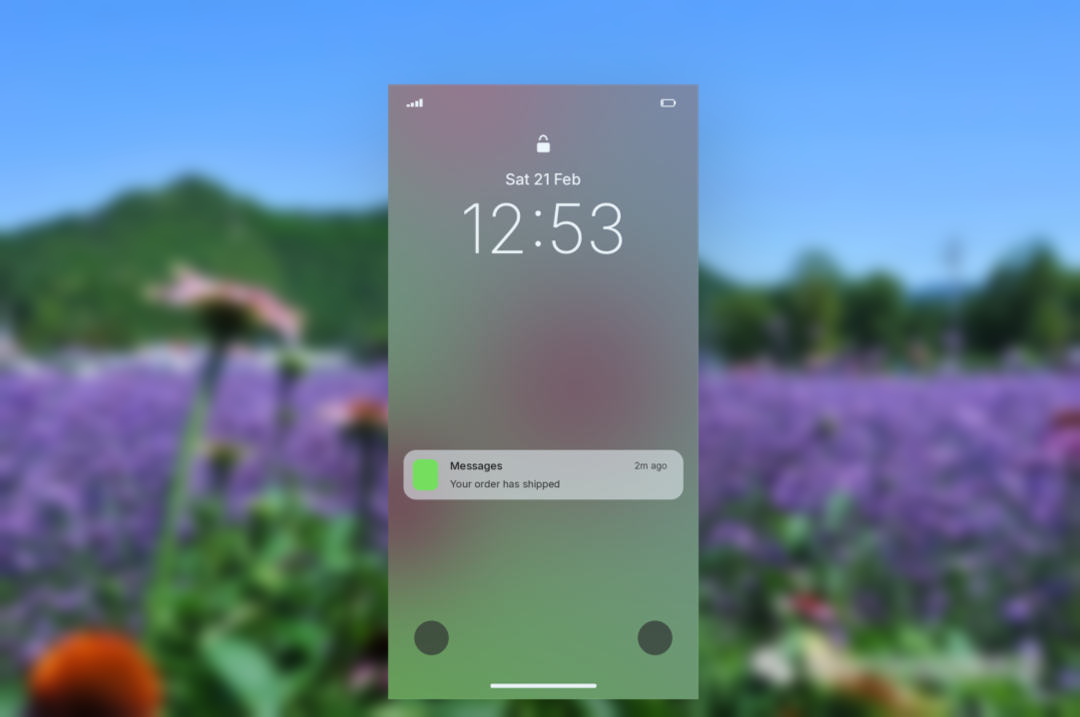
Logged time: 12,53
